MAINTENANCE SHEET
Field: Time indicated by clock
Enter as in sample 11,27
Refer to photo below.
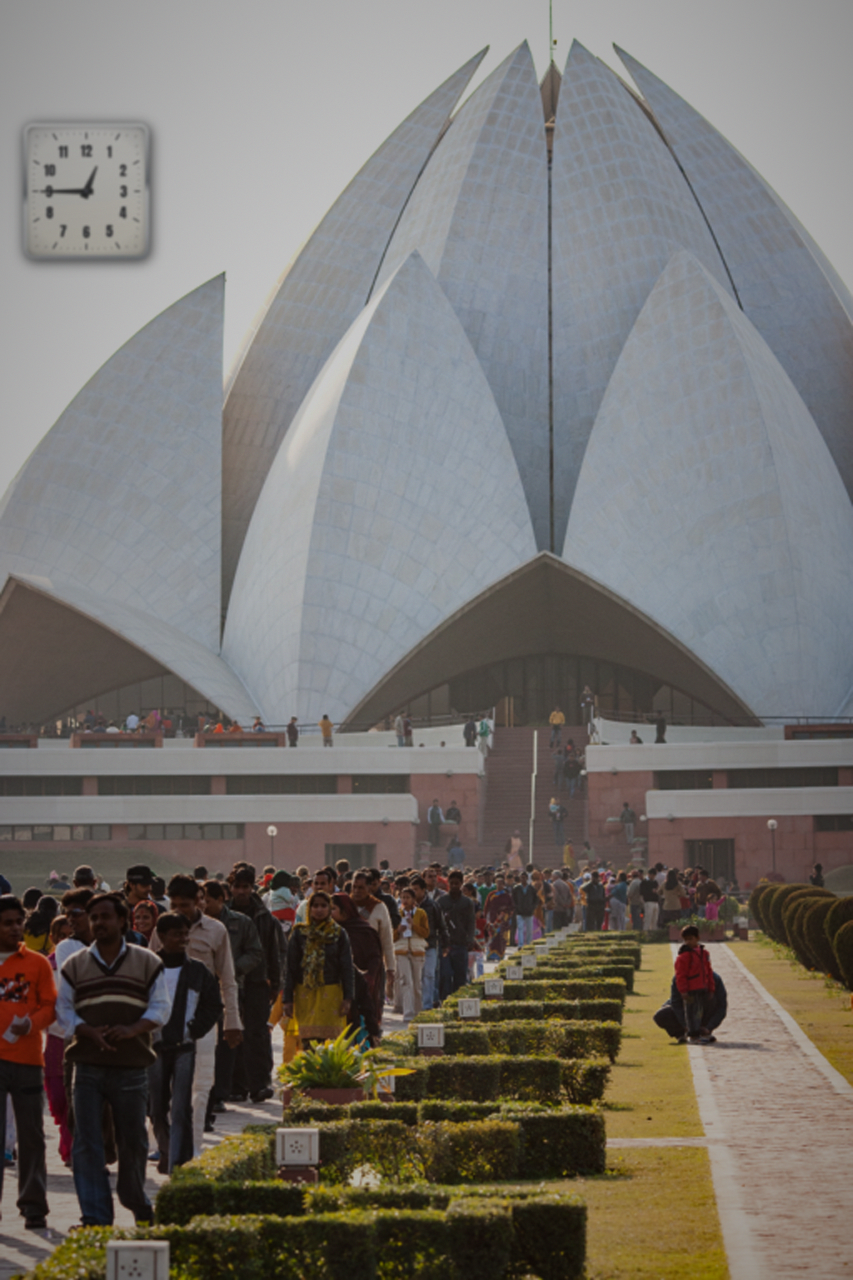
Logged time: 12,45
